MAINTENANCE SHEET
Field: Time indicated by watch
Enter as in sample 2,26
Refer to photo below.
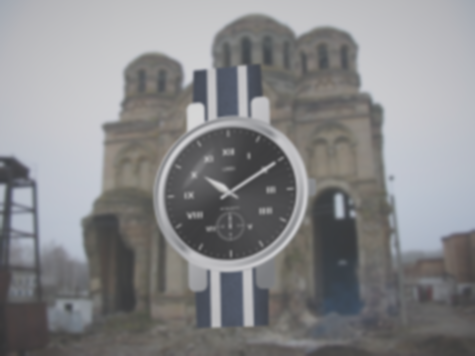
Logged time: 10,10
